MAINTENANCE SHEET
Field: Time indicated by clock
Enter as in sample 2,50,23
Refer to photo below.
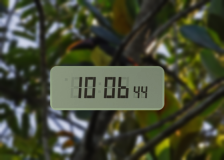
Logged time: 10,06,44
